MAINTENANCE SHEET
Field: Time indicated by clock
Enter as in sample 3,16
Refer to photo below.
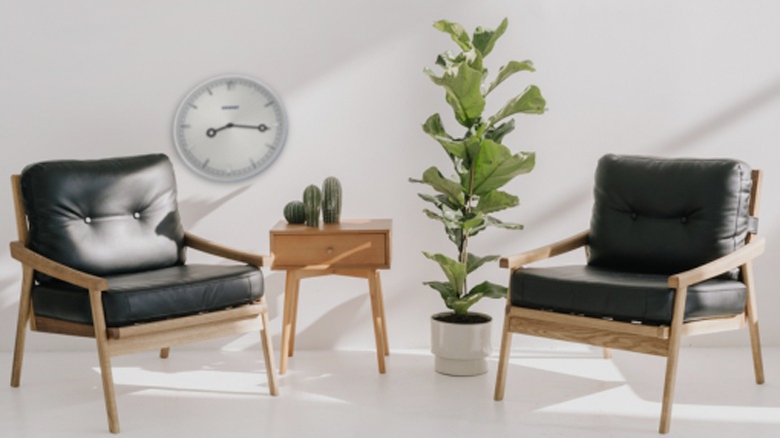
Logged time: 8,16
